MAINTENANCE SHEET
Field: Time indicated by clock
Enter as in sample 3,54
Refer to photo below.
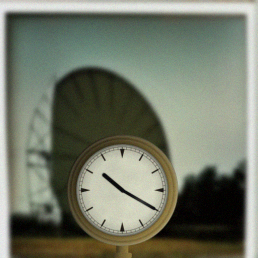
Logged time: 10,20
